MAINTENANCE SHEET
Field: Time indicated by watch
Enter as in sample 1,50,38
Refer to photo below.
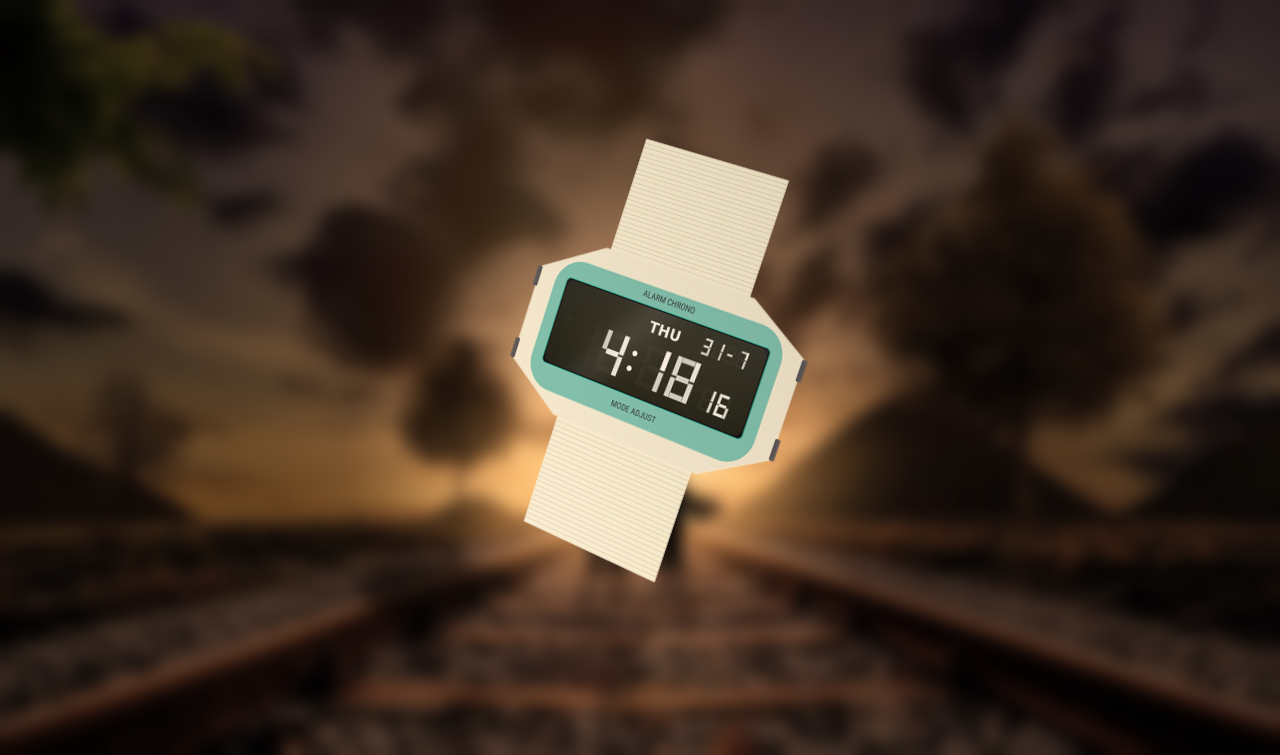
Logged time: 4,18,16
